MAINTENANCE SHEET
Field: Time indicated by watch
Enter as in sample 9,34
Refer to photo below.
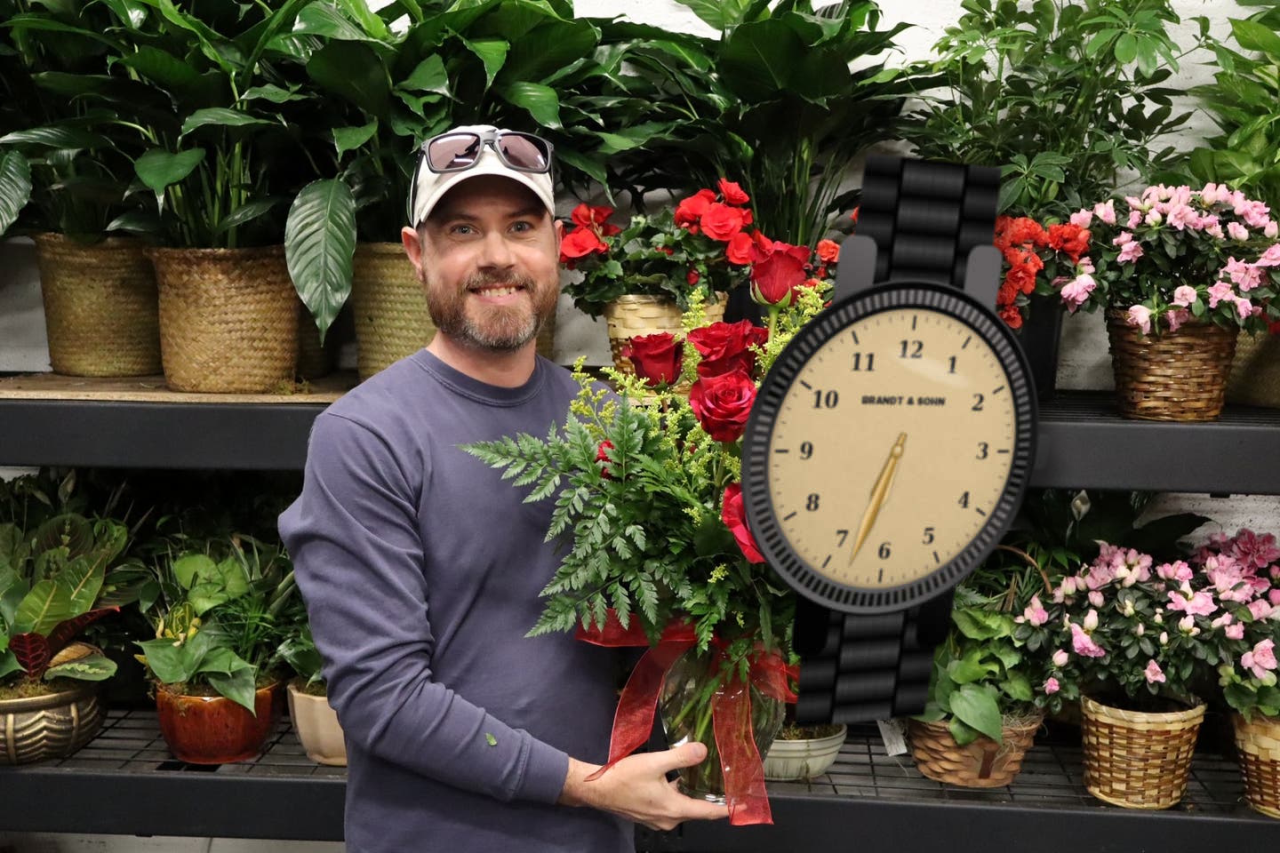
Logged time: 6,33
